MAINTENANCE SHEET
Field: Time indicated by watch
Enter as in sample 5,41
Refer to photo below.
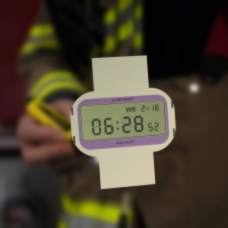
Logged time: 6,28
